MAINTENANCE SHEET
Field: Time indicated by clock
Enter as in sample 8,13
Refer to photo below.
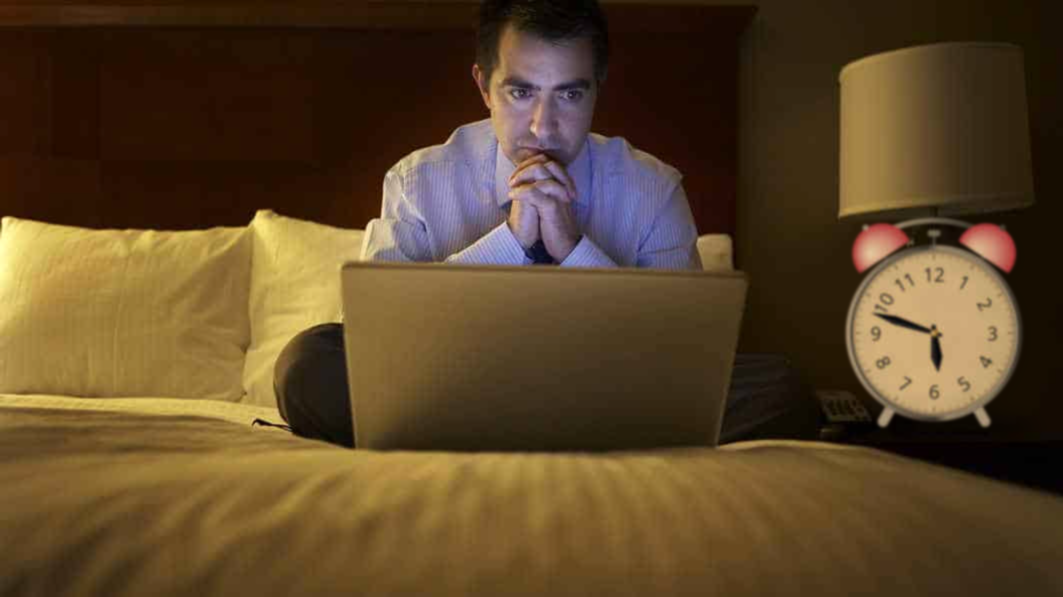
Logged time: 5,48
